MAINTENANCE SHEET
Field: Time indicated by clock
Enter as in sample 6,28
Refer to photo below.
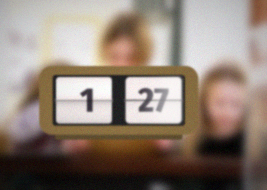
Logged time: 1,27
